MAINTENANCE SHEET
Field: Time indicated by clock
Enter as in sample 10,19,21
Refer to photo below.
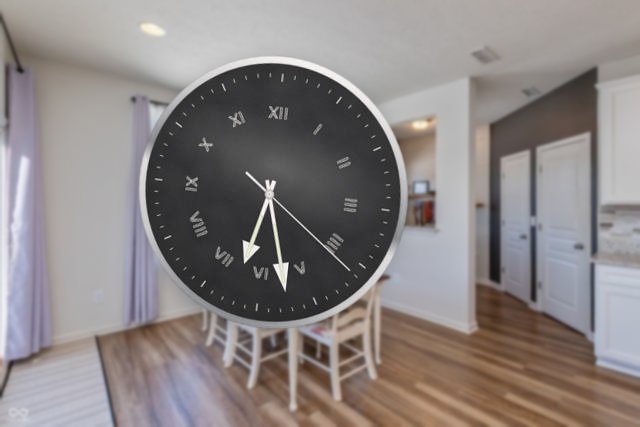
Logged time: 6,27,21
